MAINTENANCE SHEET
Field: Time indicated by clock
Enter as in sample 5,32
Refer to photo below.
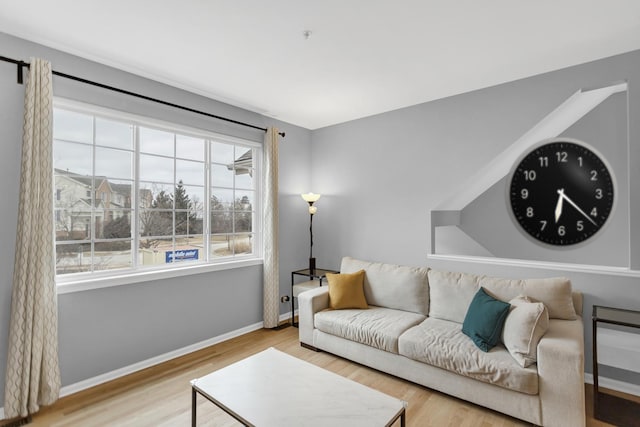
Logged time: 6,22
